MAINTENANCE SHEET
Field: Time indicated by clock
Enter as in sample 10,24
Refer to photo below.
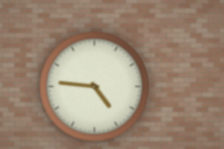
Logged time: 4,46
